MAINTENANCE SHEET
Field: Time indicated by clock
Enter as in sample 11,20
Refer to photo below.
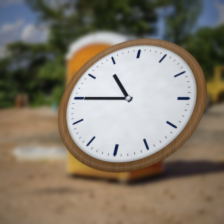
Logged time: 10,45
